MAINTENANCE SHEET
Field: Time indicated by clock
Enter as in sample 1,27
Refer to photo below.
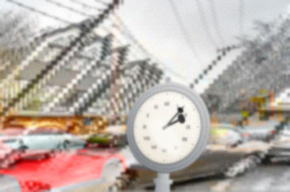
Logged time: 2,07
